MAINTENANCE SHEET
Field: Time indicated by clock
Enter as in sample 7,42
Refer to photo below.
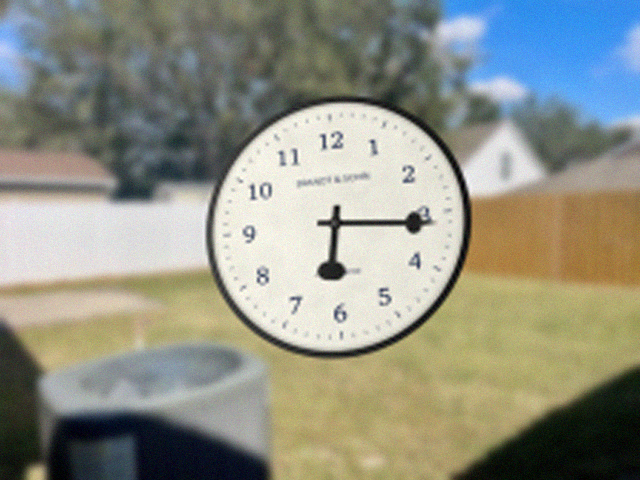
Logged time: 6,16
